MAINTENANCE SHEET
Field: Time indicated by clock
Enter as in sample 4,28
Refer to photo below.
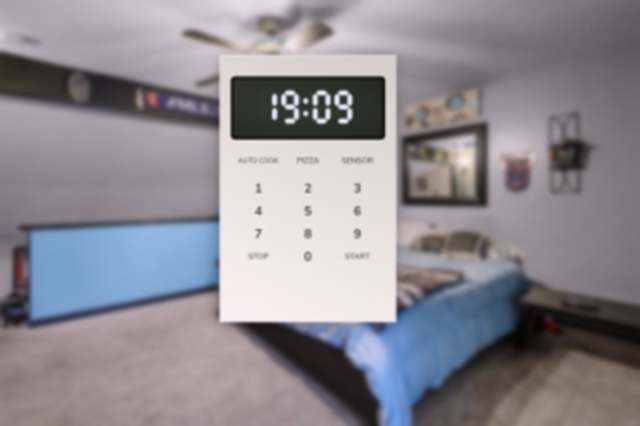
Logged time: 19,09
